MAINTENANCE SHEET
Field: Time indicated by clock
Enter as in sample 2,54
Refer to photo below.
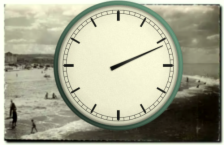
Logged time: 2,11
